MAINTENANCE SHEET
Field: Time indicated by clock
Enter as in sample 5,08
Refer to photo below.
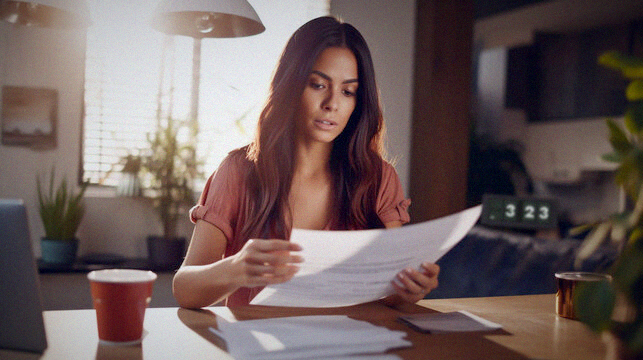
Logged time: 3,23
